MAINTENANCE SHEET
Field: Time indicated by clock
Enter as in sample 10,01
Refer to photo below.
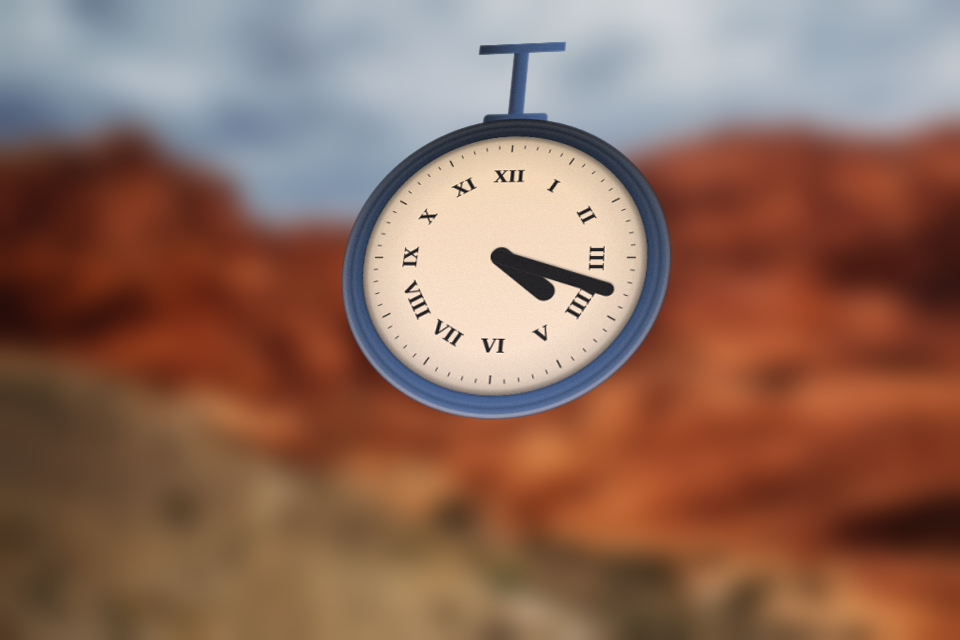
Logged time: 4,18
